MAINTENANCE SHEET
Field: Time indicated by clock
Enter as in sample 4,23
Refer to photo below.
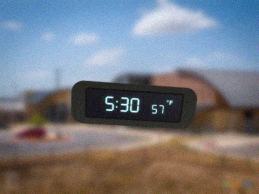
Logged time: 5,30
